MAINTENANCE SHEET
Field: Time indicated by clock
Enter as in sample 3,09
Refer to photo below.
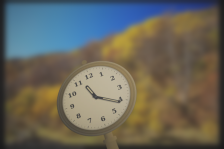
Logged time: 11,21
